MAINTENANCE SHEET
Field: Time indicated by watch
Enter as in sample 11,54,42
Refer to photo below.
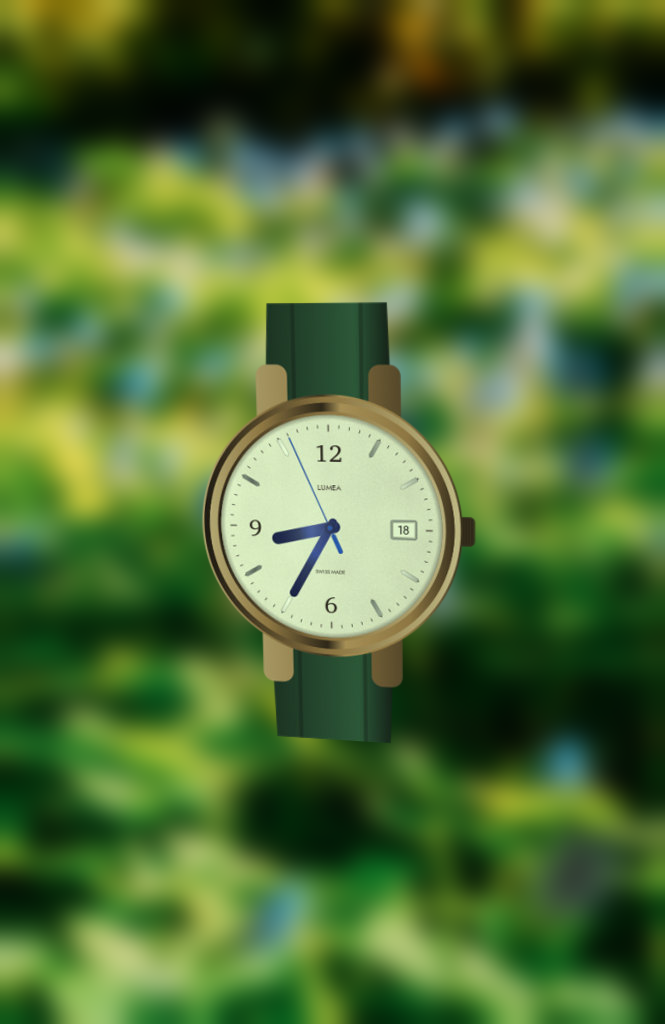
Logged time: 8,34,56
